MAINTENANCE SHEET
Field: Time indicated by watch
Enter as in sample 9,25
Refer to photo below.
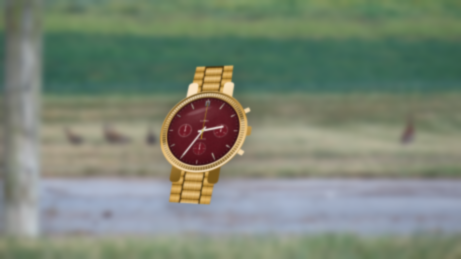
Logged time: 2,35
